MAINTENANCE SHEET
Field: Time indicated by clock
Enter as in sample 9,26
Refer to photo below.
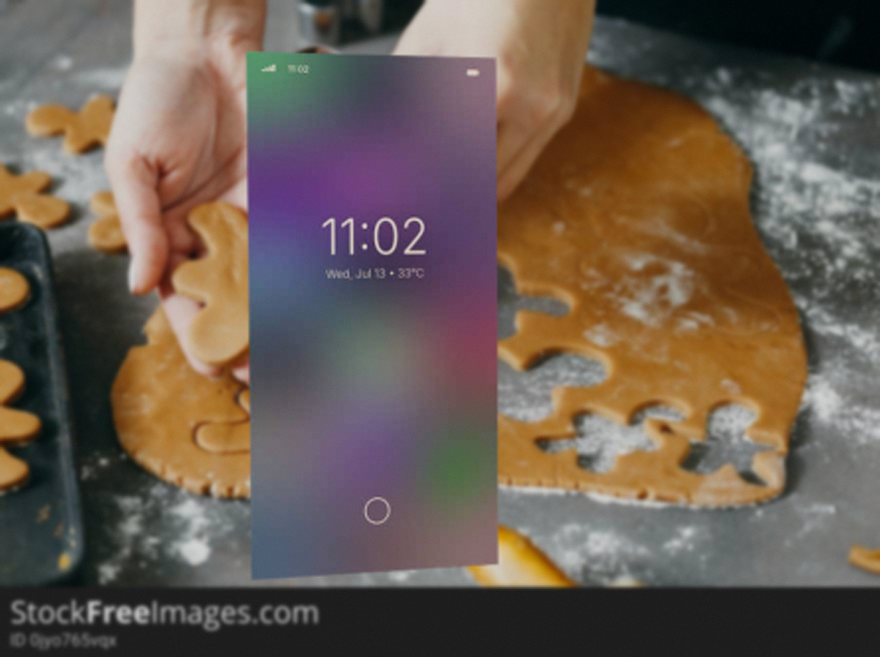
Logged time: 11,02
